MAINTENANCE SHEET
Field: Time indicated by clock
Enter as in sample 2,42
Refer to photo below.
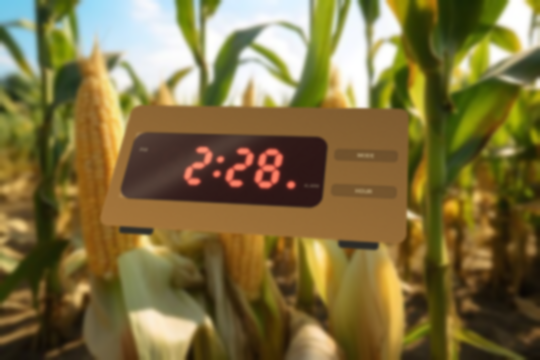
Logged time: 2,28
